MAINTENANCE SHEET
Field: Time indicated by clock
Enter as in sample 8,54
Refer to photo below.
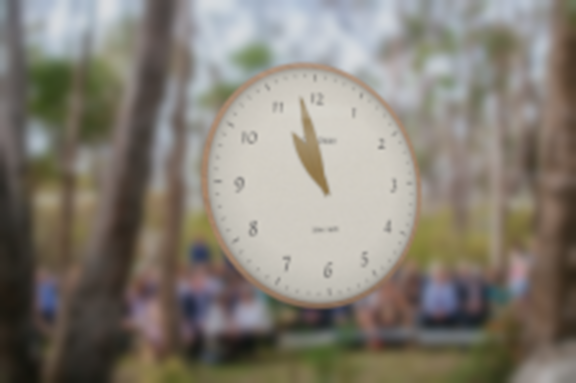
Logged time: 10,58
